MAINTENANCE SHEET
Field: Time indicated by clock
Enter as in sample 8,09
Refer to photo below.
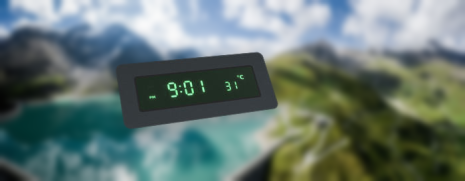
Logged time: 9,01
